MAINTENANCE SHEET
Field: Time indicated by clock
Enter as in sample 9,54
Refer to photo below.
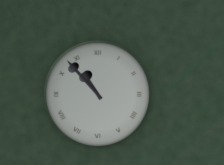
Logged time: 10,53
